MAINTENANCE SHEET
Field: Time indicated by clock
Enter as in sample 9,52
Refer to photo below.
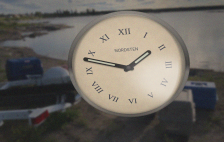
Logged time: 1,48
